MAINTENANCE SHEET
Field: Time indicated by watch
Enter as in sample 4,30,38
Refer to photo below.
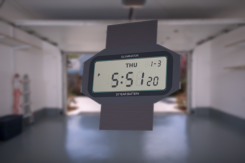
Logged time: 5,51,20
